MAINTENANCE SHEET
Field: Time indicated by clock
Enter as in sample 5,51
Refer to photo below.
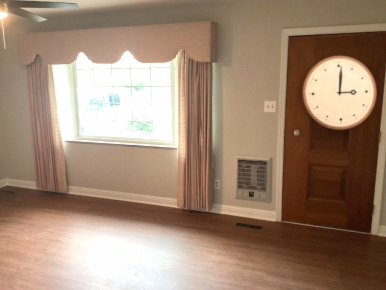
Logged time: 3,01
